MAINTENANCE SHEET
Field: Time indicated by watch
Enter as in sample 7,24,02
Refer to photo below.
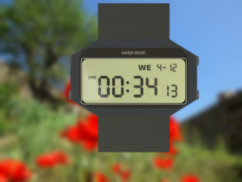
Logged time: 0,34,13
